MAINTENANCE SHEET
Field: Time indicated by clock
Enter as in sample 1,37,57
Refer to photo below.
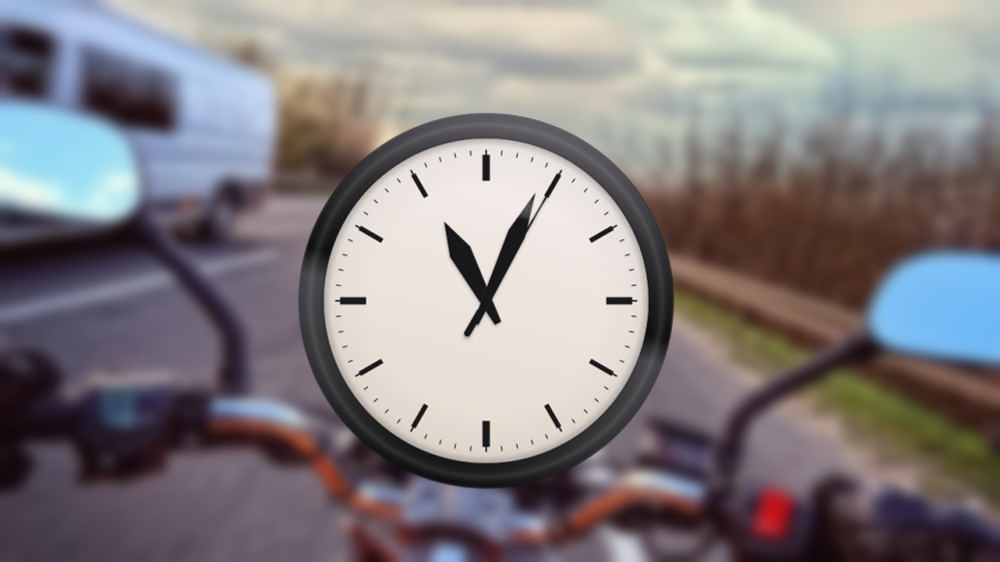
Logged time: 11,04,05
